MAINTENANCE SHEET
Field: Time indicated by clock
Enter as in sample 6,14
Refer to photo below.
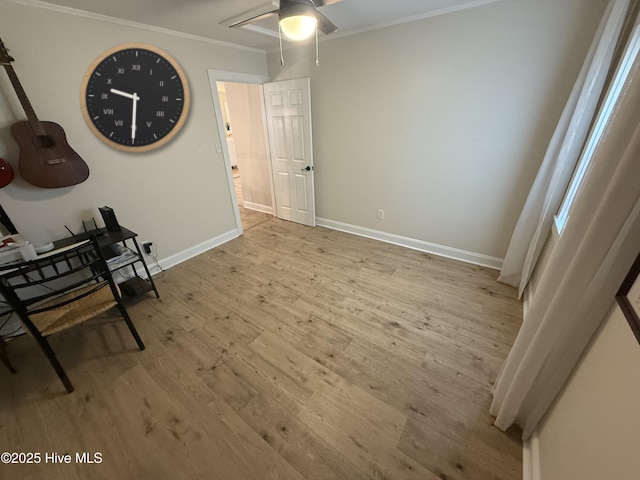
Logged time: 9,30
